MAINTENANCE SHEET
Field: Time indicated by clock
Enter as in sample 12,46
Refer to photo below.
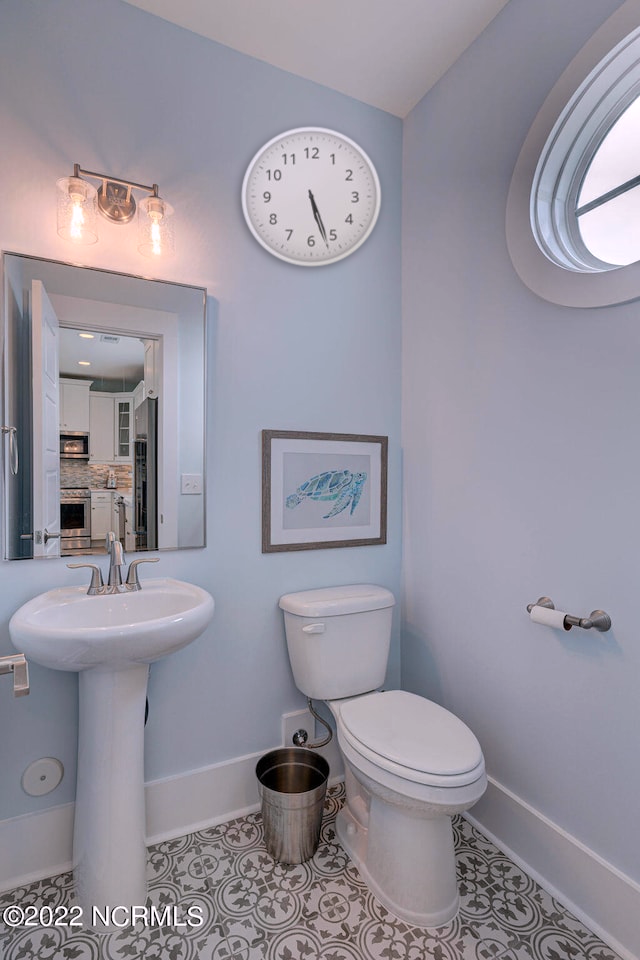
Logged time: 5,27
